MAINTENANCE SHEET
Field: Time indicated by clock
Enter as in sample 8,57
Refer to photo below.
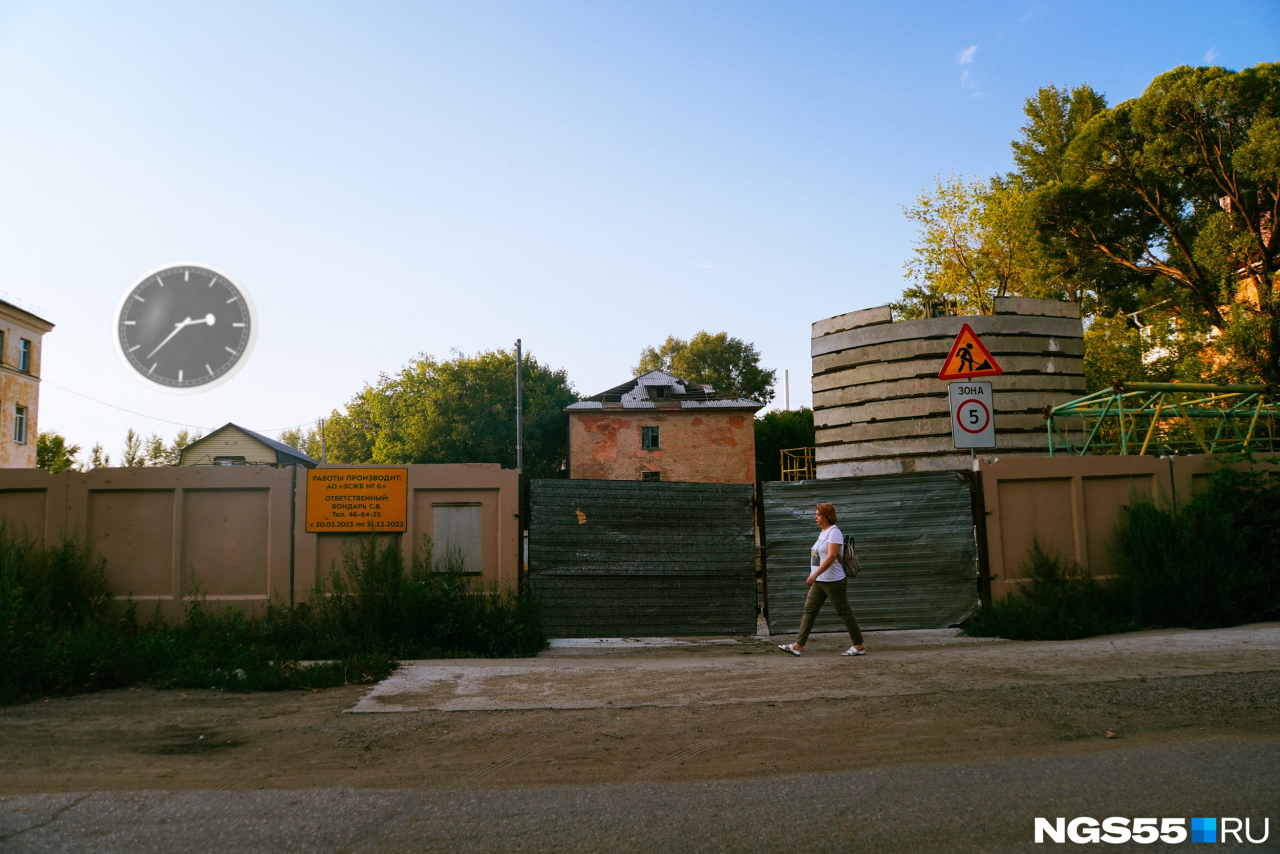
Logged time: 2,37
